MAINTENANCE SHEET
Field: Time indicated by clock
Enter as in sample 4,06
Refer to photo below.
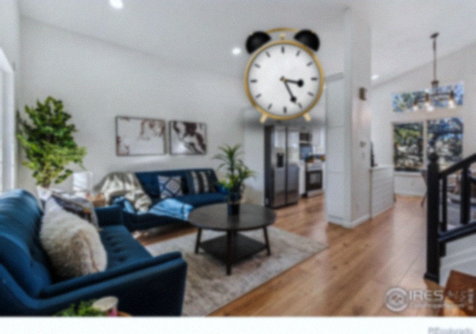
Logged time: 3,26
